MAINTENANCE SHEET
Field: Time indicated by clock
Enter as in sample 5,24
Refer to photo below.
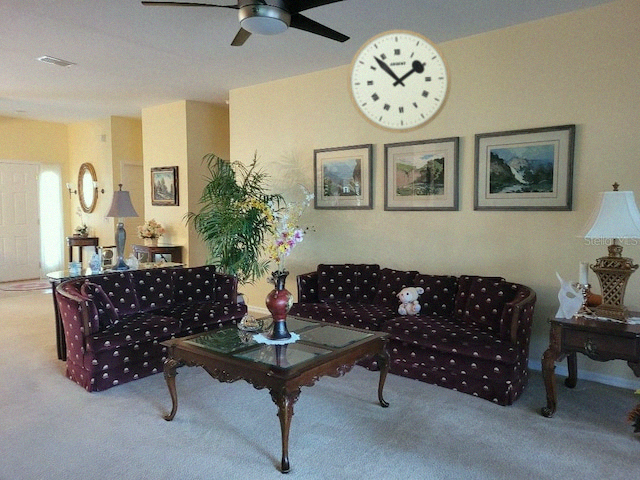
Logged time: 1,53
